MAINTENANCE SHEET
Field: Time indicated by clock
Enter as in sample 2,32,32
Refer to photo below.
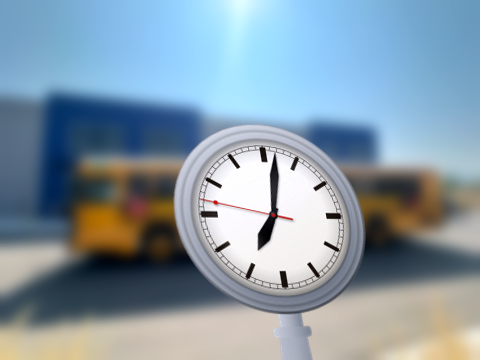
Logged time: 7,01,47
